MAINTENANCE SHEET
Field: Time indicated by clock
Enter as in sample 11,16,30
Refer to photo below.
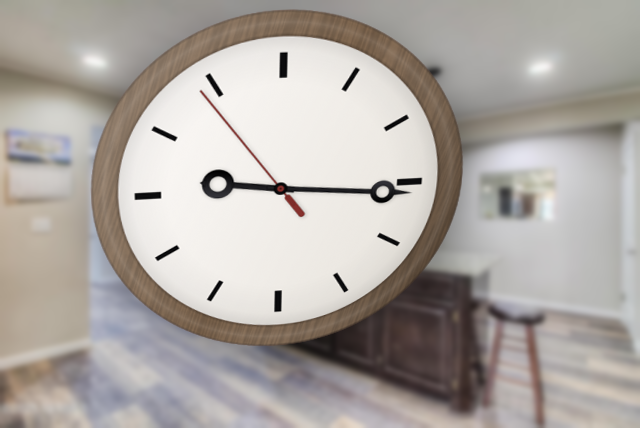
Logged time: 9,15,54
